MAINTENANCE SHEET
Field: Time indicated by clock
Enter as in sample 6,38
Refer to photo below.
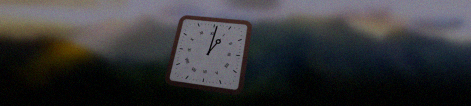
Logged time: 1,01
